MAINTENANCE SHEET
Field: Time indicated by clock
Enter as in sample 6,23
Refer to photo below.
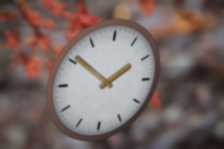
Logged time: 1,51
